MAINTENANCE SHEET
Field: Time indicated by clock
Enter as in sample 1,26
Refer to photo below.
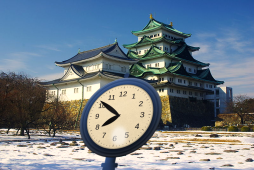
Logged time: 7,51
